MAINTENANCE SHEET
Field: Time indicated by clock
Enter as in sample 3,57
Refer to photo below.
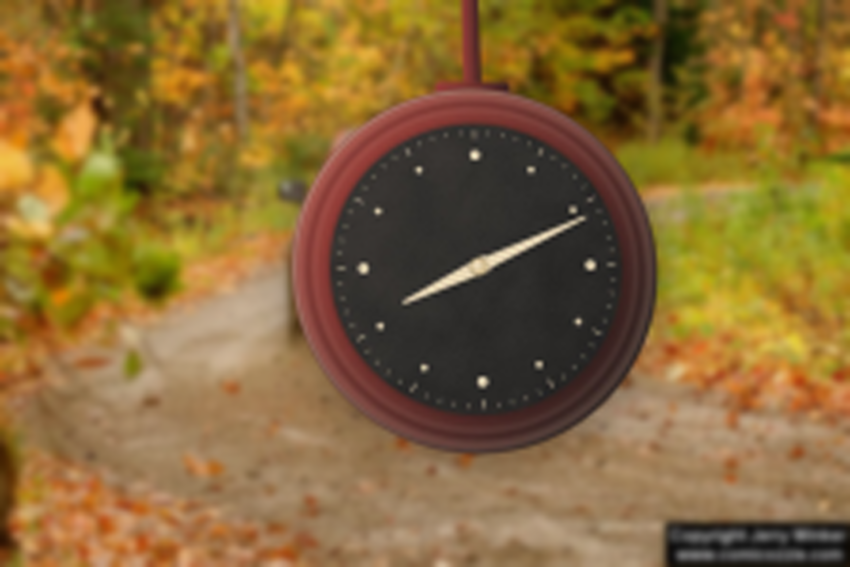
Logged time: 8,11
